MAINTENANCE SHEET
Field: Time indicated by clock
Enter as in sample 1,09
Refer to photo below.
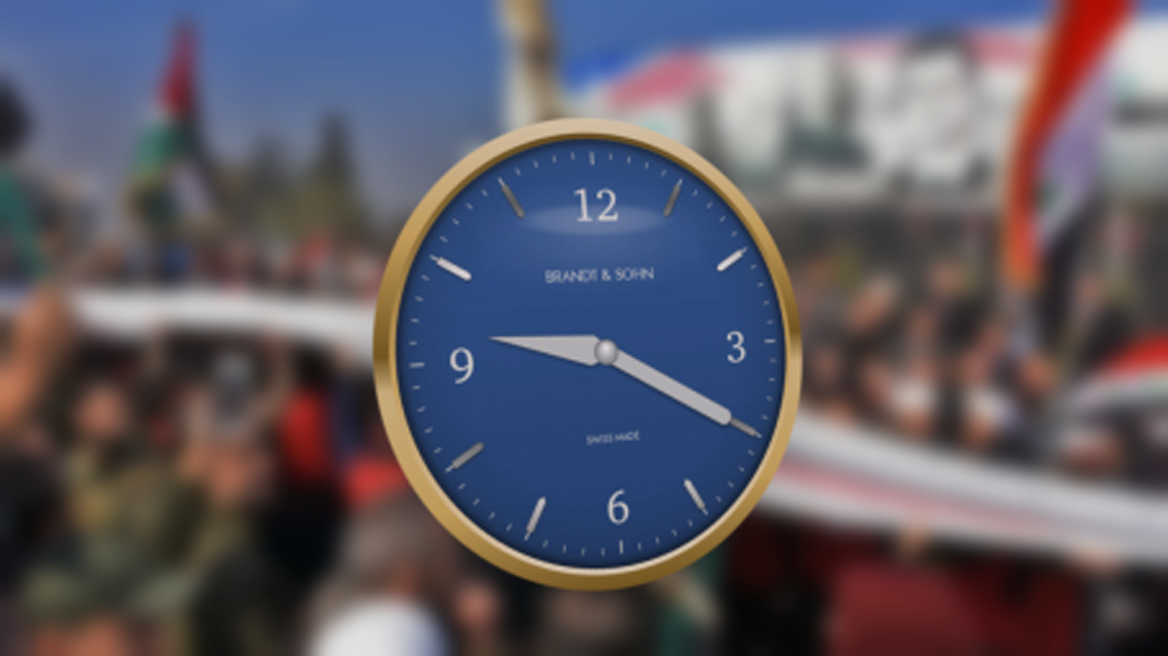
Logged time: 9,20
